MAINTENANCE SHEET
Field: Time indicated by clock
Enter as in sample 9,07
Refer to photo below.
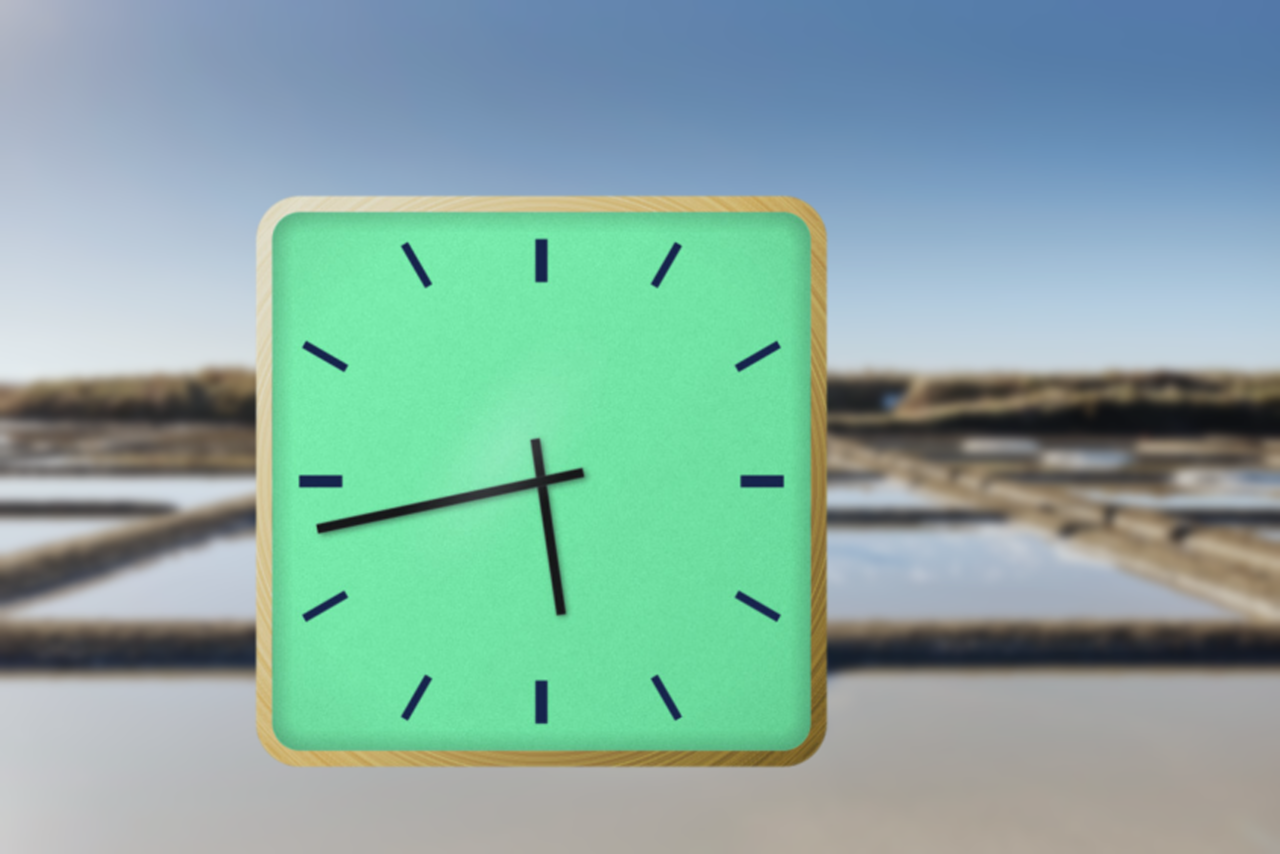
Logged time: 5,43
